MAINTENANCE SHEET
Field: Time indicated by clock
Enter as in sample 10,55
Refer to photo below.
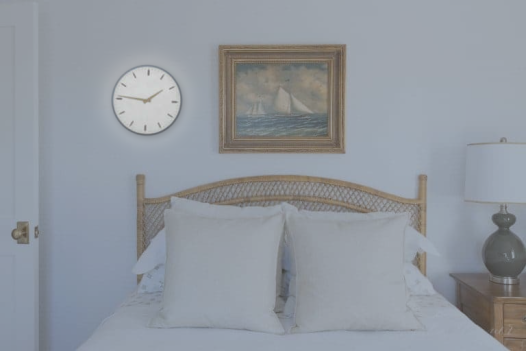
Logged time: 1,46
